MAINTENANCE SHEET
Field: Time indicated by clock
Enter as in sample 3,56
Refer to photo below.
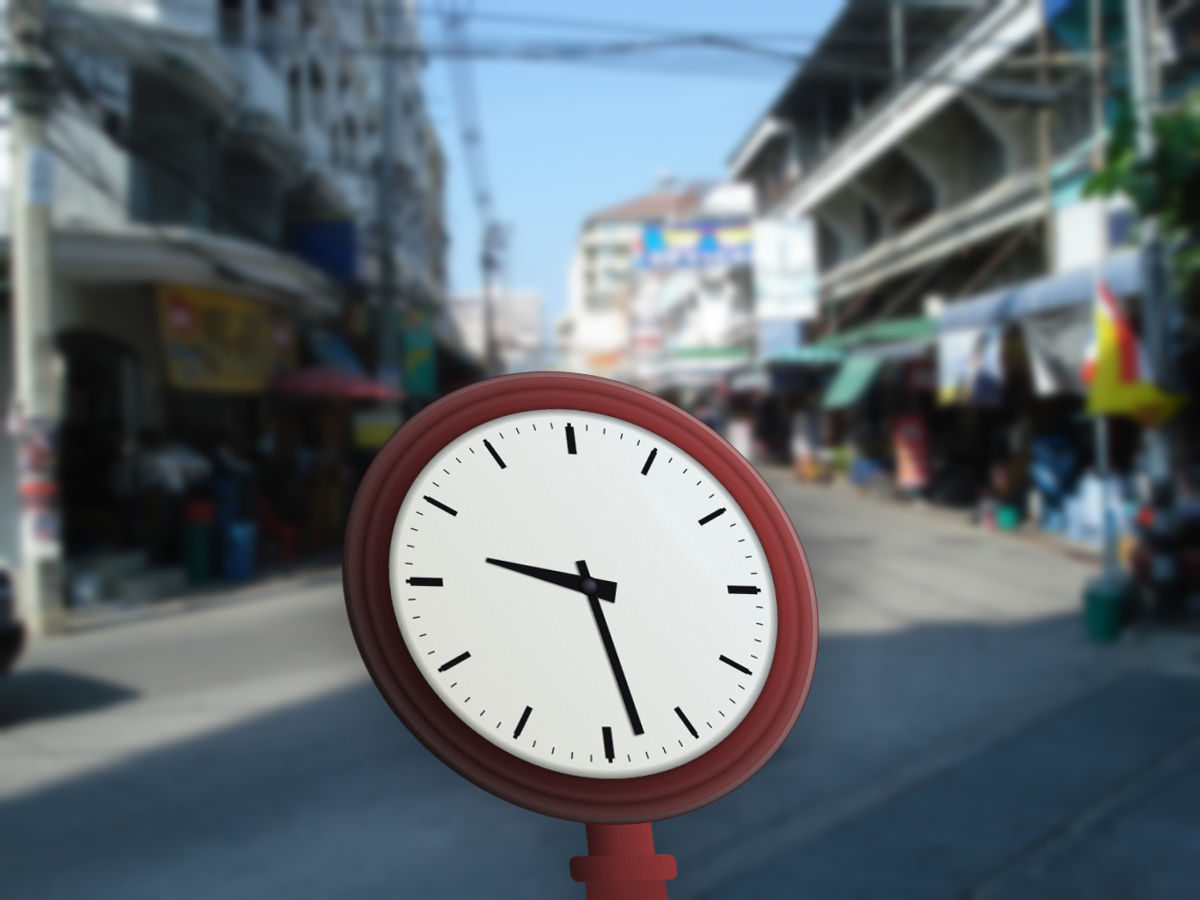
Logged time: 9,28
